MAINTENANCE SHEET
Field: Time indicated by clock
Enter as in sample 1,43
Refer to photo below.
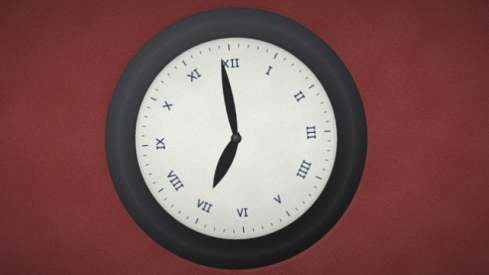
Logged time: 6,59
